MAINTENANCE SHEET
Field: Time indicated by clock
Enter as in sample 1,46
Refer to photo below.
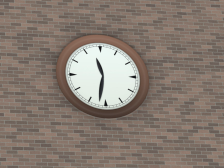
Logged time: 11,32
